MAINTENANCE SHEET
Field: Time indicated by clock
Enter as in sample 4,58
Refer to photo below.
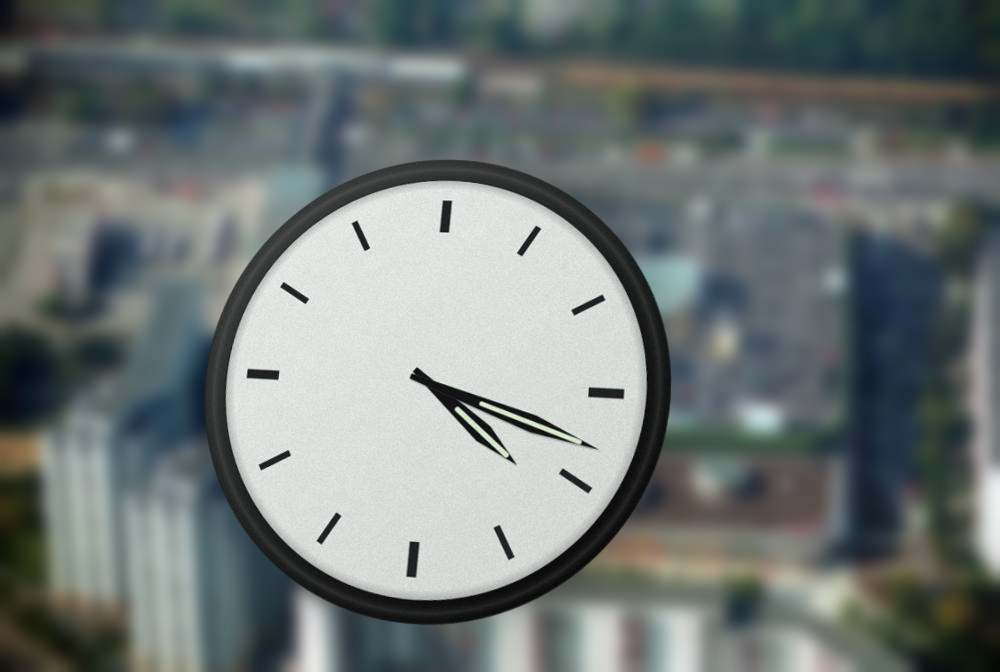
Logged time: 4,18
